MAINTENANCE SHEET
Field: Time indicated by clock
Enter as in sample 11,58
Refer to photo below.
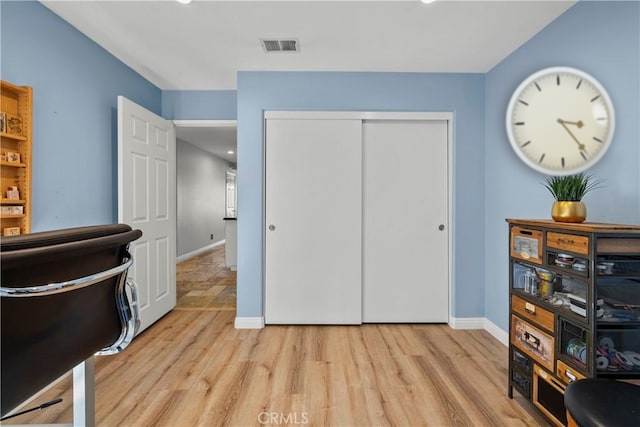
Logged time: 3,24
